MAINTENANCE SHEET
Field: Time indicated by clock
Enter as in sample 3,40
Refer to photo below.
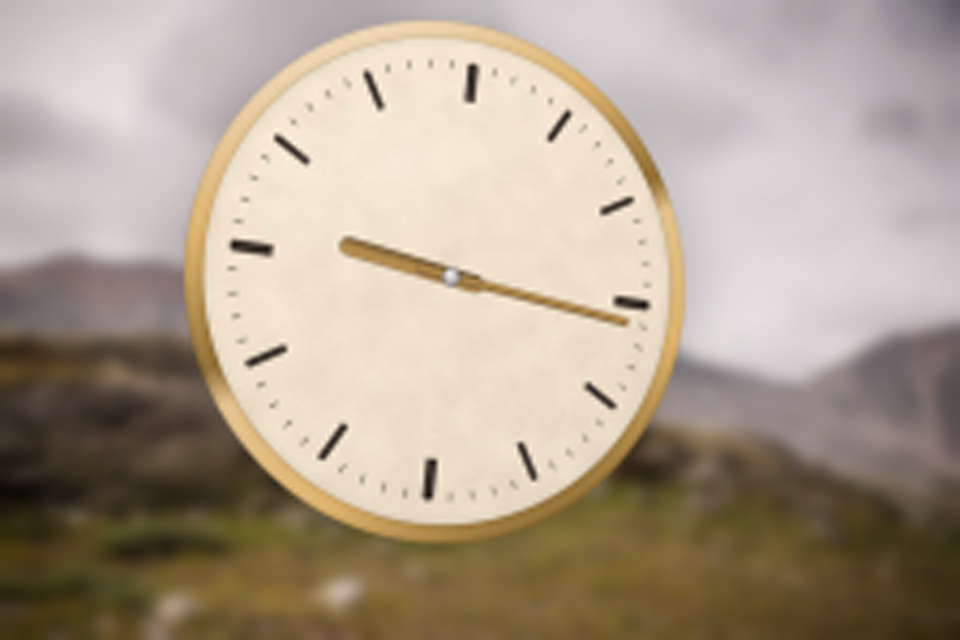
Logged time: 9,16
